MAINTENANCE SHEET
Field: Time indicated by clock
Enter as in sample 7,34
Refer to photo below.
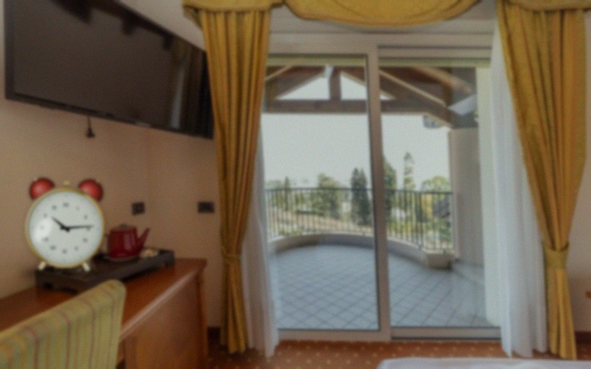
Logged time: 10,14
